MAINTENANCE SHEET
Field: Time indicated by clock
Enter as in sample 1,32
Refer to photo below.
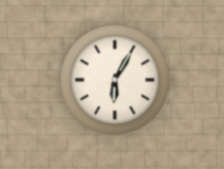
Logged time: 6,05
